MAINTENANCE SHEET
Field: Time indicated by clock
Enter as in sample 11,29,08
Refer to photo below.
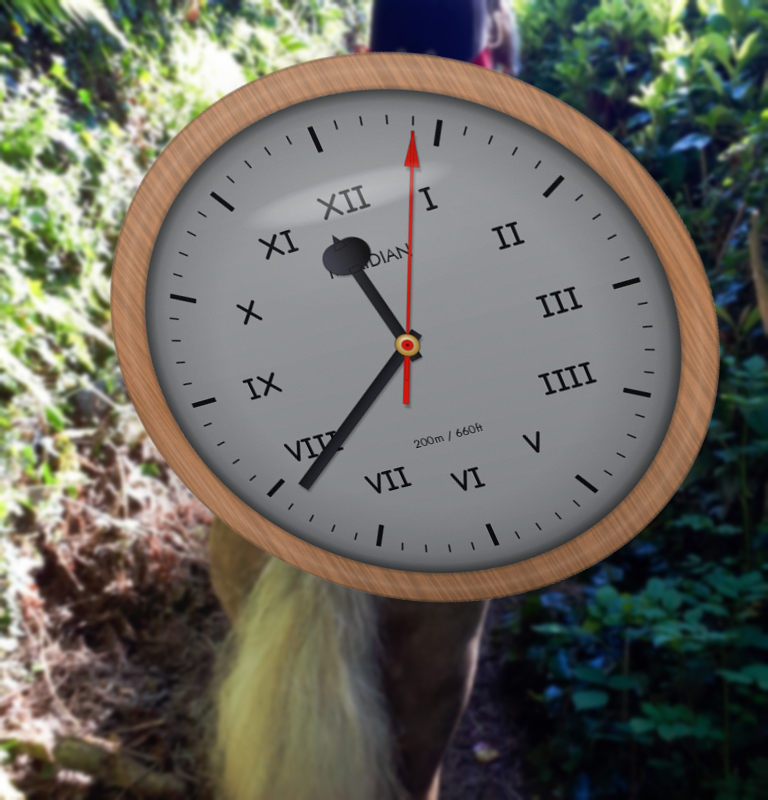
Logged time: 11,39,04
